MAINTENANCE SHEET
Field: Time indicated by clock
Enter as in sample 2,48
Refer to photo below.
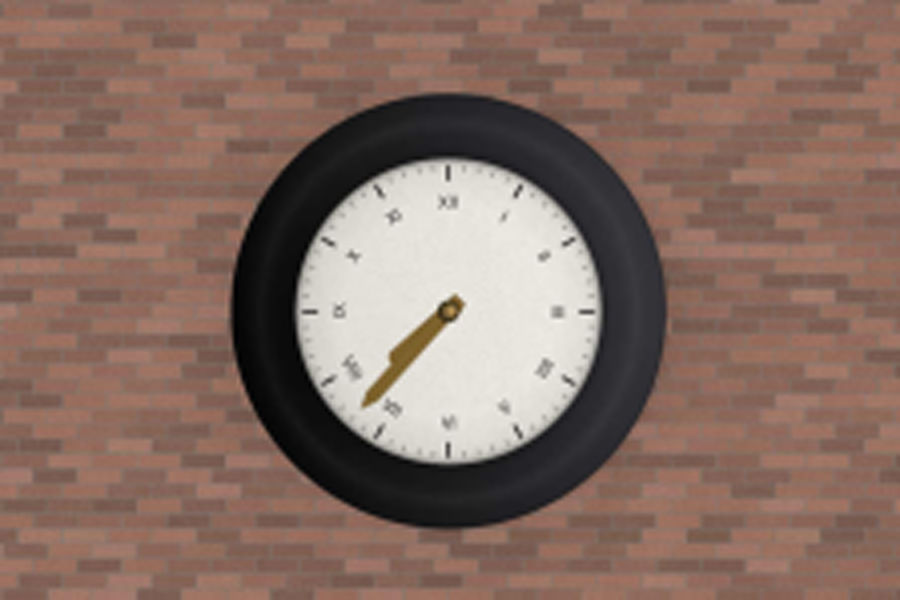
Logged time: 7,37
